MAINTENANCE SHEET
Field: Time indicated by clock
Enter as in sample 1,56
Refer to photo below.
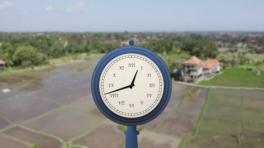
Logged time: 12,42
